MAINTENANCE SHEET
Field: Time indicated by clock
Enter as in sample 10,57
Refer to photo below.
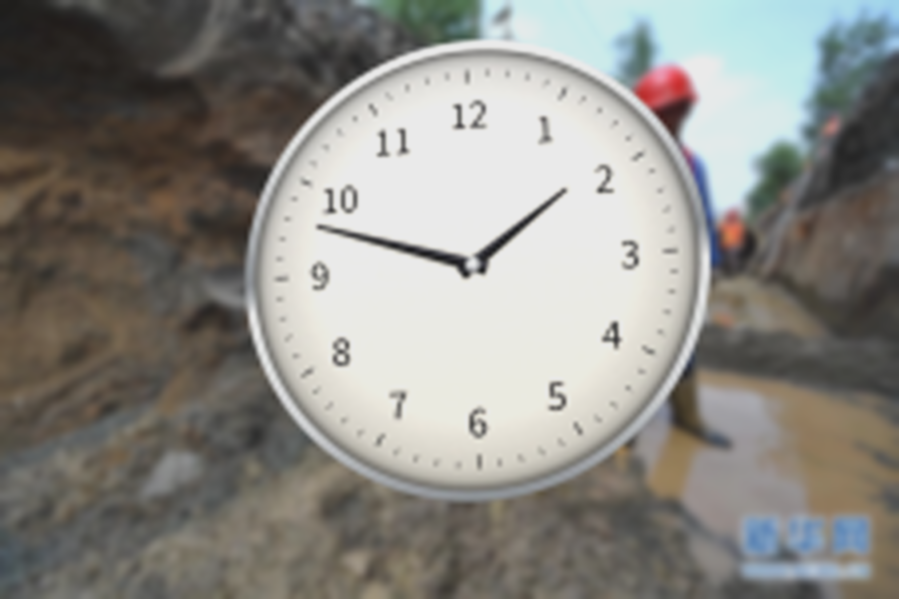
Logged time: 1,48
